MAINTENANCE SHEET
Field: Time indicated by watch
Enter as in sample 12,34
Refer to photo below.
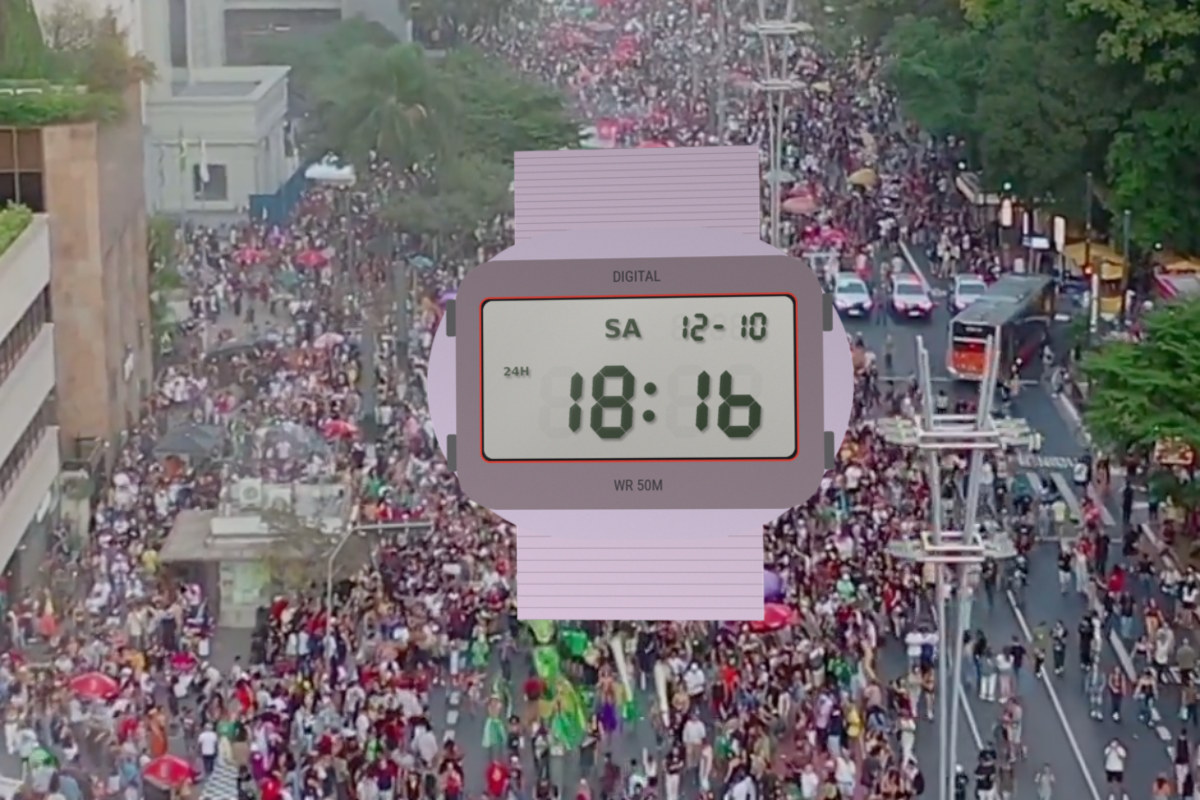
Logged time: 18,16
